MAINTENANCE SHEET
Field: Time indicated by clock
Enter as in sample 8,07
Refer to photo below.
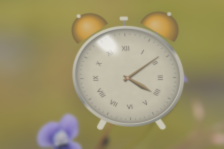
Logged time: 4,09
